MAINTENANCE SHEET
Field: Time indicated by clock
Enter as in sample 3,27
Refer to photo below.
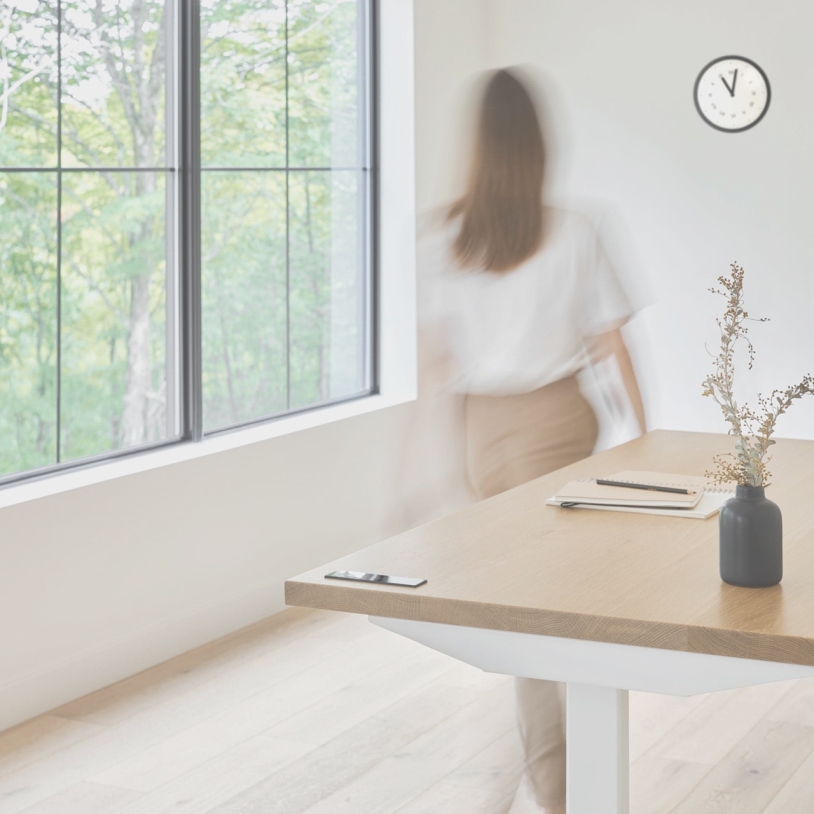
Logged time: 11,02
